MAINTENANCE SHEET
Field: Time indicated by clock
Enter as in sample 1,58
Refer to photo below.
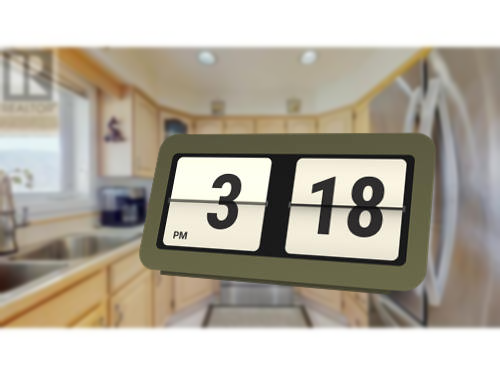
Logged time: 3,18
